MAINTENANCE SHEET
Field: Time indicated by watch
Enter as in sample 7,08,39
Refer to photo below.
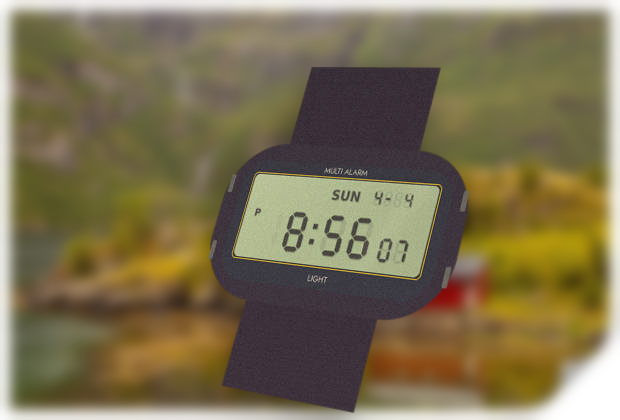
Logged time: 8,56,07
